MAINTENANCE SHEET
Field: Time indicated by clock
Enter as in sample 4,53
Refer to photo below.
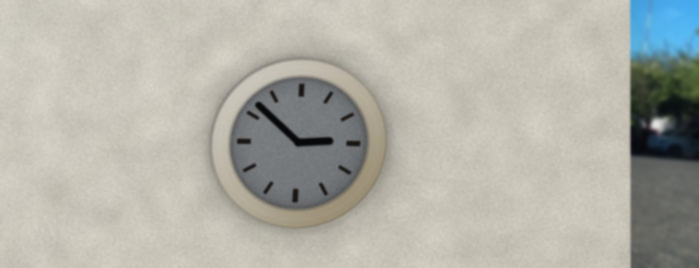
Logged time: 2,52
